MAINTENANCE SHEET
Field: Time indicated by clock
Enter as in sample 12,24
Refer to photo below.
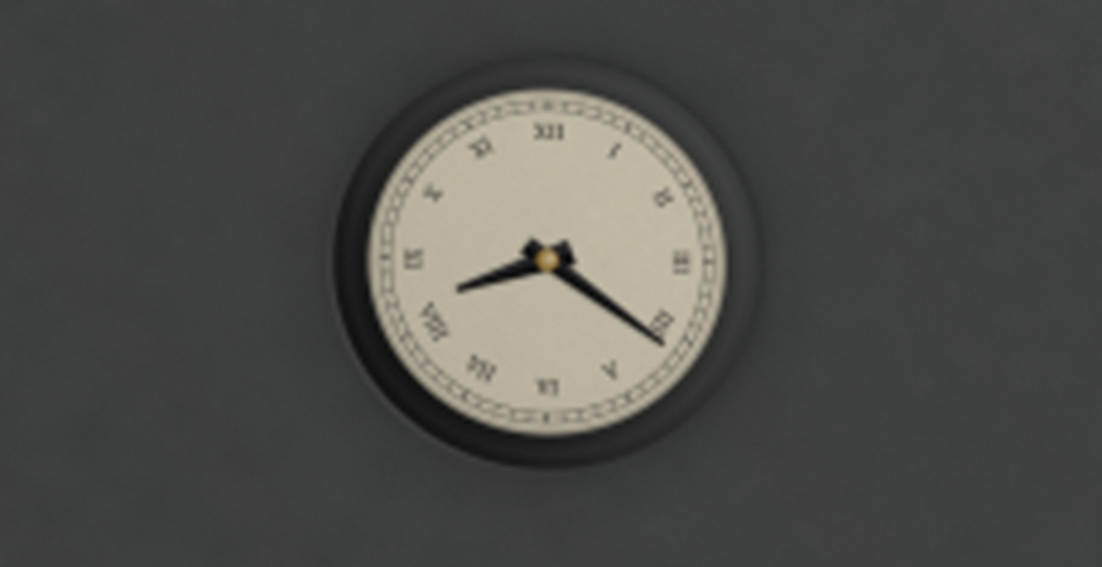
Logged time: 8,21
